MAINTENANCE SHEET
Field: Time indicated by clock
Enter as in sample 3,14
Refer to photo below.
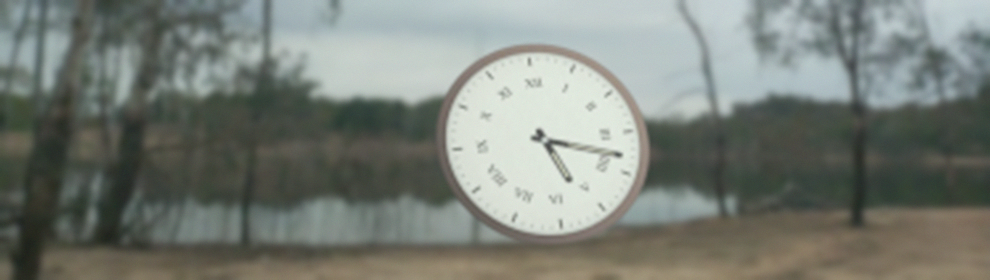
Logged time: 5,18
